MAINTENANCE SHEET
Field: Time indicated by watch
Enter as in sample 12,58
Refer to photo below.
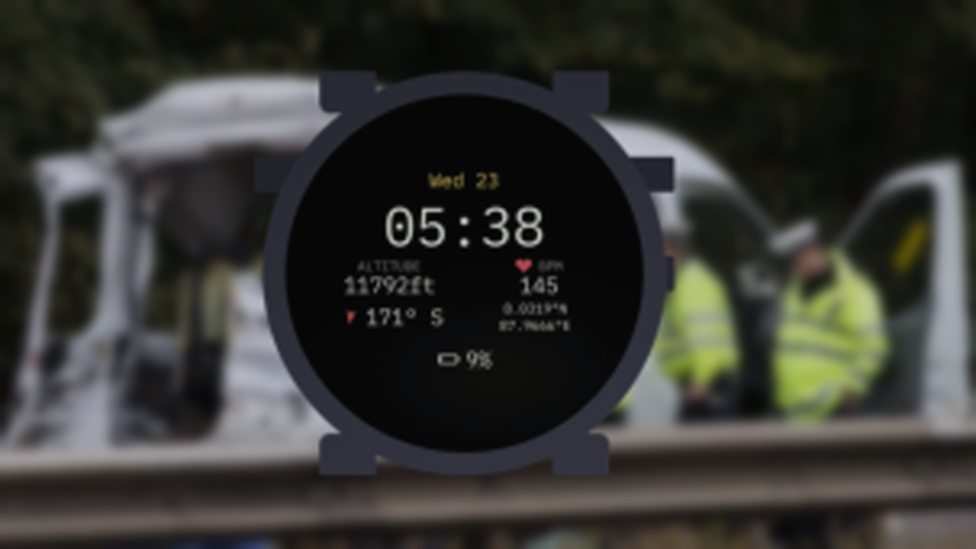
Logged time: 5,38
